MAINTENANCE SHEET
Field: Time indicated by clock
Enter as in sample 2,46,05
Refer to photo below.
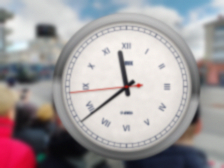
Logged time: 11,38,44
